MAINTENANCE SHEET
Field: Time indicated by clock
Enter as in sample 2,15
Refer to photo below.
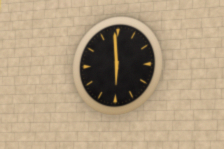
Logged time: 5,59
